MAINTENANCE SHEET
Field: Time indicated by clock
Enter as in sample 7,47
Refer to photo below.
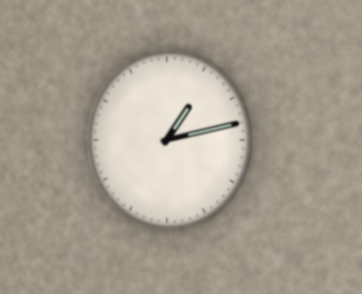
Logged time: 1,13
